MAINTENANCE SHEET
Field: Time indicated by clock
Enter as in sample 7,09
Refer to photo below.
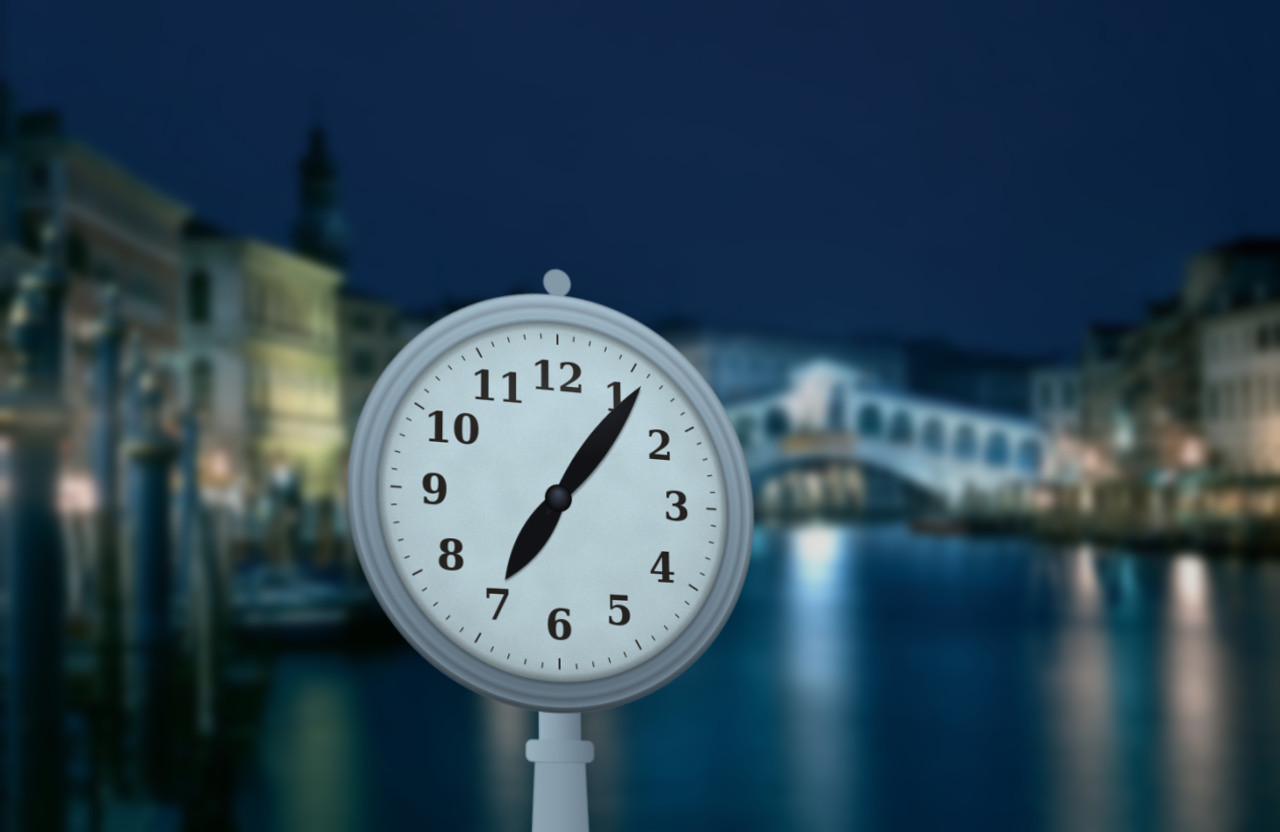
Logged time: 7,06
